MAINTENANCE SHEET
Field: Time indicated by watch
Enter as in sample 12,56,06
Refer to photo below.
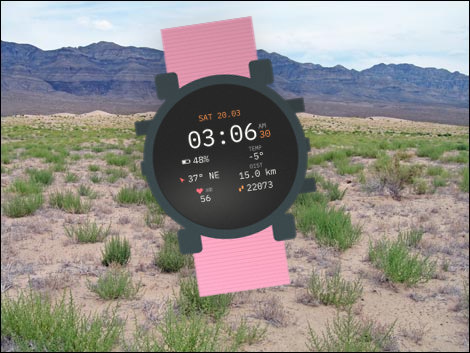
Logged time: 3,06,30
